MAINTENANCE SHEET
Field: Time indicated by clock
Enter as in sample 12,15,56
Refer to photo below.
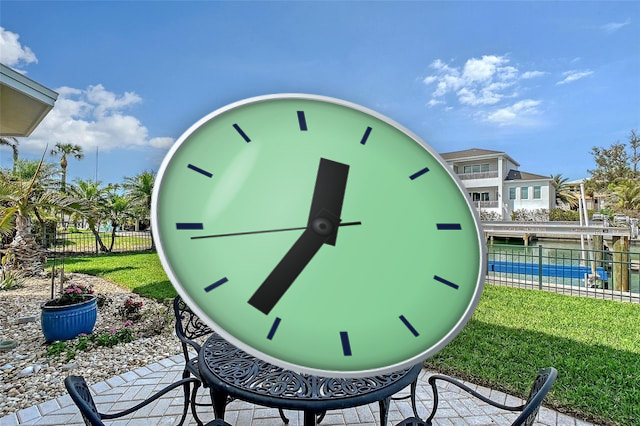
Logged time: 12,36,44
